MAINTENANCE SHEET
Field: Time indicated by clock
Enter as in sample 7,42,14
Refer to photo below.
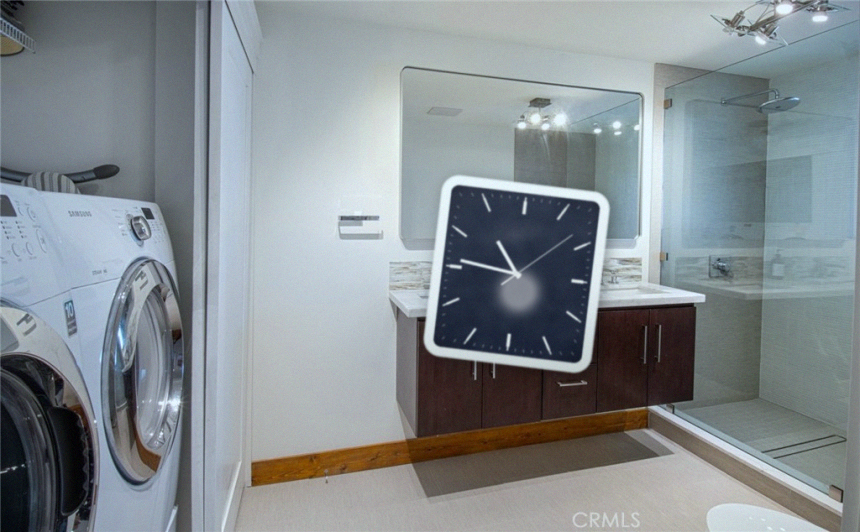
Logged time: 10,46,08
